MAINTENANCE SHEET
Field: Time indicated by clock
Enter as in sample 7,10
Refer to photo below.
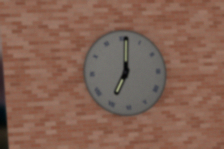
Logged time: 7,01
